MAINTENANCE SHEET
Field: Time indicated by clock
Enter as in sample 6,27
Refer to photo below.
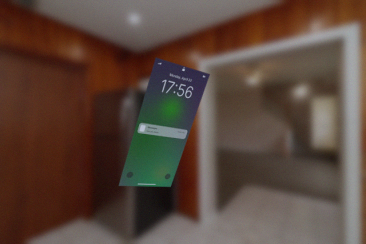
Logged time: 17,56
